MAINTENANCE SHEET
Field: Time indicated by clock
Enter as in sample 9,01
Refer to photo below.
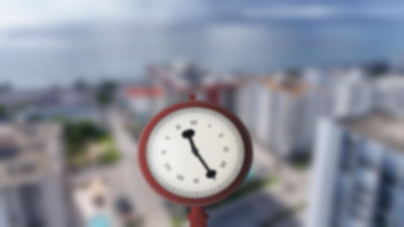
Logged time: 11,25
